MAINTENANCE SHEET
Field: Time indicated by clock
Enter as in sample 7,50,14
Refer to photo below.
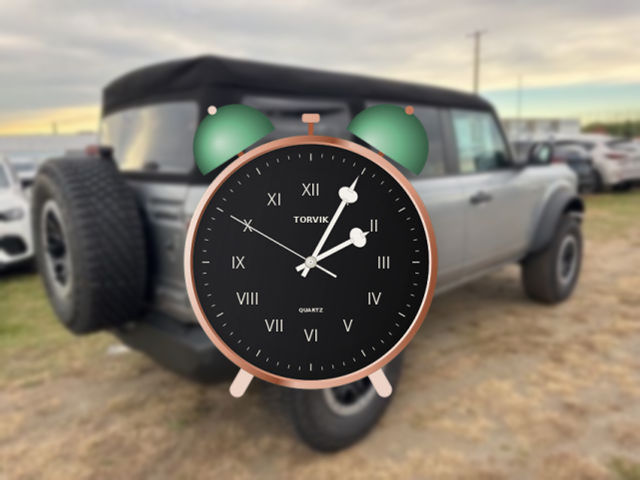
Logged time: 2,04,50
